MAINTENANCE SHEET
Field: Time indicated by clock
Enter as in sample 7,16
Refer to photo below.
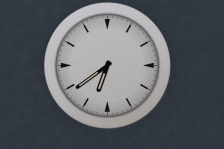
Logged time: 6,39
